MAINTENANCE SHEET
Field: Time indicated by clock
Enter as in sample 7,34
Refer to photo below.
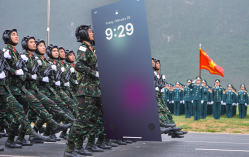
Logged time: 9,29
